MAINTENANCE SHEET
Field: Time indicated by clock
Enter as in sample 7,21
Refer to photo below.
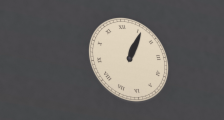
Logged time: 1,06
